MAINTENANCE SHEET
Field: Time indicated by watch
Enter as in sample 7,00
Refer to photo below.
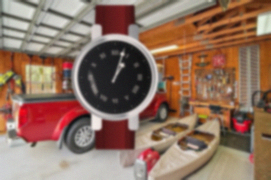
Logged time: 1,03
